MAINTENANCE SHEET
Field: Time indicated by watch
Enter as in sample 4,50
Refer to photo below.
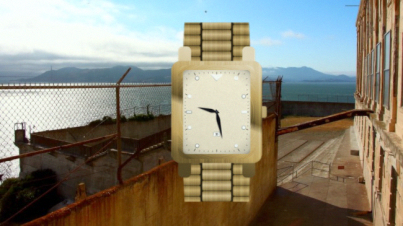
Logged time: 9,28
